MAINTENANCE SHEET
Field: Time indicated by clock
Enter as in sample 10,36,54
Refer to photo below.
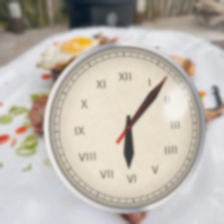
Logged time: 6,07,07
